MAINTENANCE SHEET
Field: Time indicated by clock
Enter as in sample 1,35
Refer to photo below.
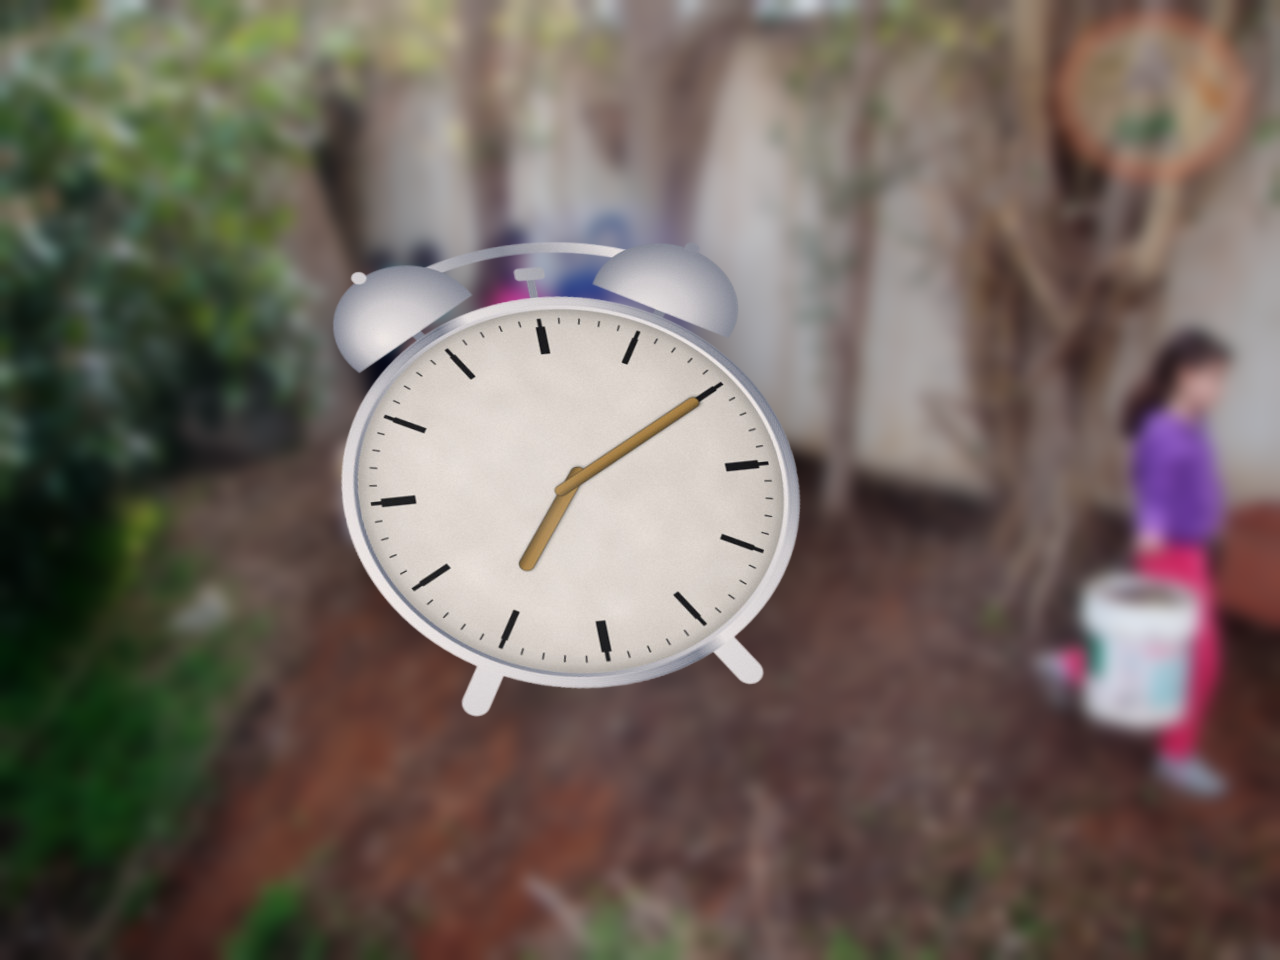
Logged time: 7,10
